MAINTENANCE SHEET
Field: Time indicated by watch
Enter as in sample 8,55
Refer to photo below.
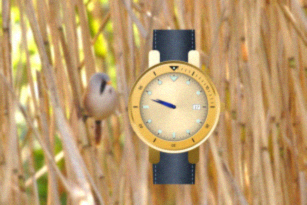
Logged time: 9,48
